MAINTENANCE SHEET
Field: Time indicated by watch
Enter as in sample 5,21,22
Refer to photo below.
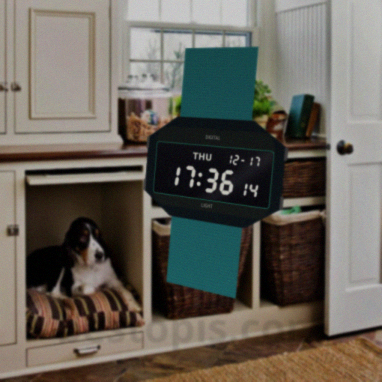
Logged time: 17,36,14
